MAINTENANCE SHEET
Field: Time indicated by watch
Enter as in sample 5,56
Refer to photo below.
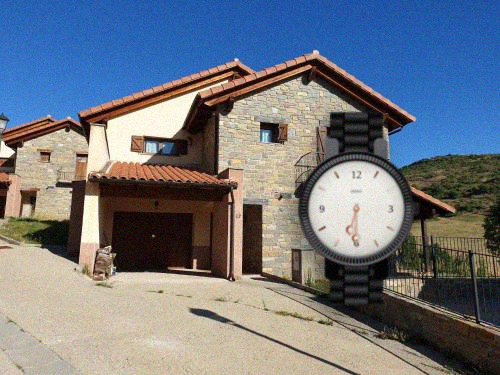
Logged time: 6,30
